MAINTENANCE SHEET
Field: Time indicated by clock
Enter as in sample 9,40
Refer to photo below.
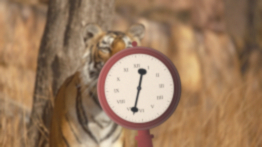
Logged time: 12,33
